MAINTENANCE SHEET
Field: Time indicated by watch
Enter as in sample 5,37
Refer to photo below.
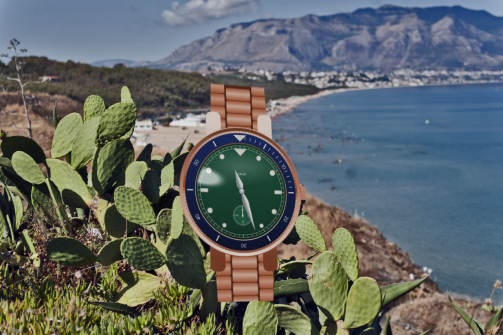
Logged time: 11,27
